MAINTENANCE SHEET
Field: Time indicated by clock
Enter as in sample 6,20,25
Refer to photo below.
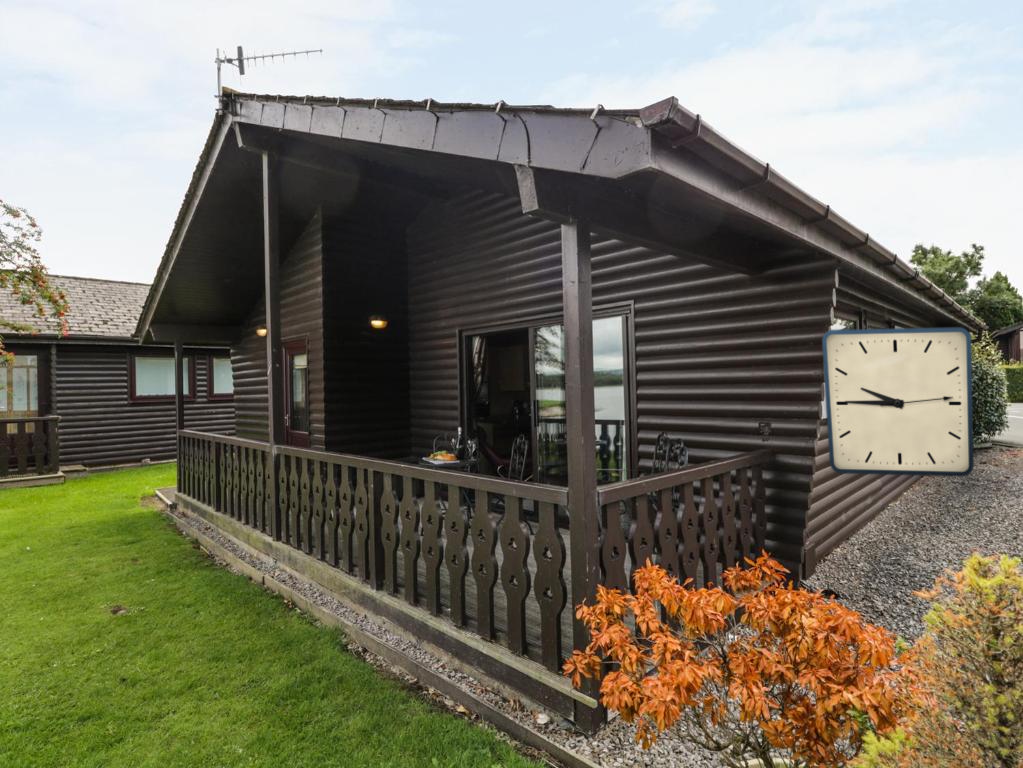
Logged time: 9,45,14
